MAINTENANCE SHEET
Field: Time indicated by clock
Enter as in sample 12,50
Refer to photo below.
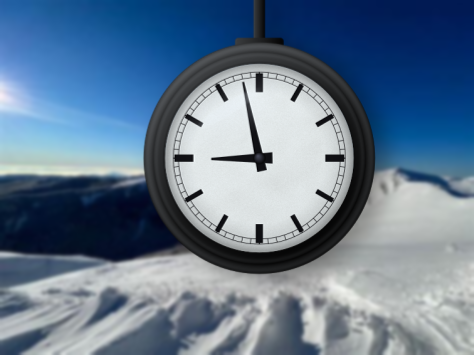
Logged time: 8,58
